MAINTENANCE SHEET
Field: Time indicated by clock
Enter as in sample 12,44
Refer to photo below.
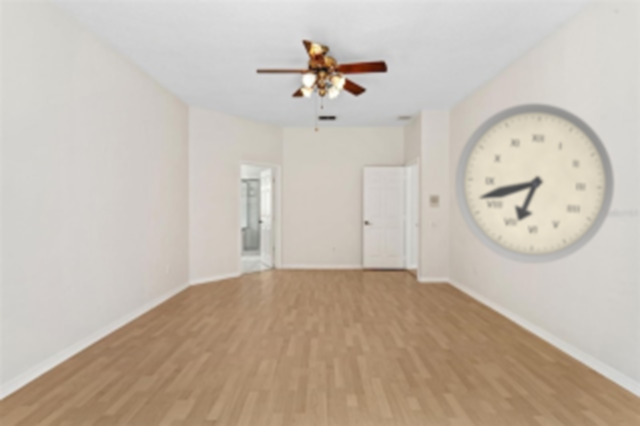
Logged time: 6,42
